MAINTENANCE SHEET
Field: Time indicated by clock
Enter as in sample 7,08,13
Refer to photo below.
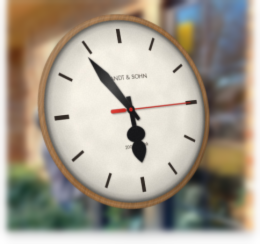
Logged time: 5,54,15
